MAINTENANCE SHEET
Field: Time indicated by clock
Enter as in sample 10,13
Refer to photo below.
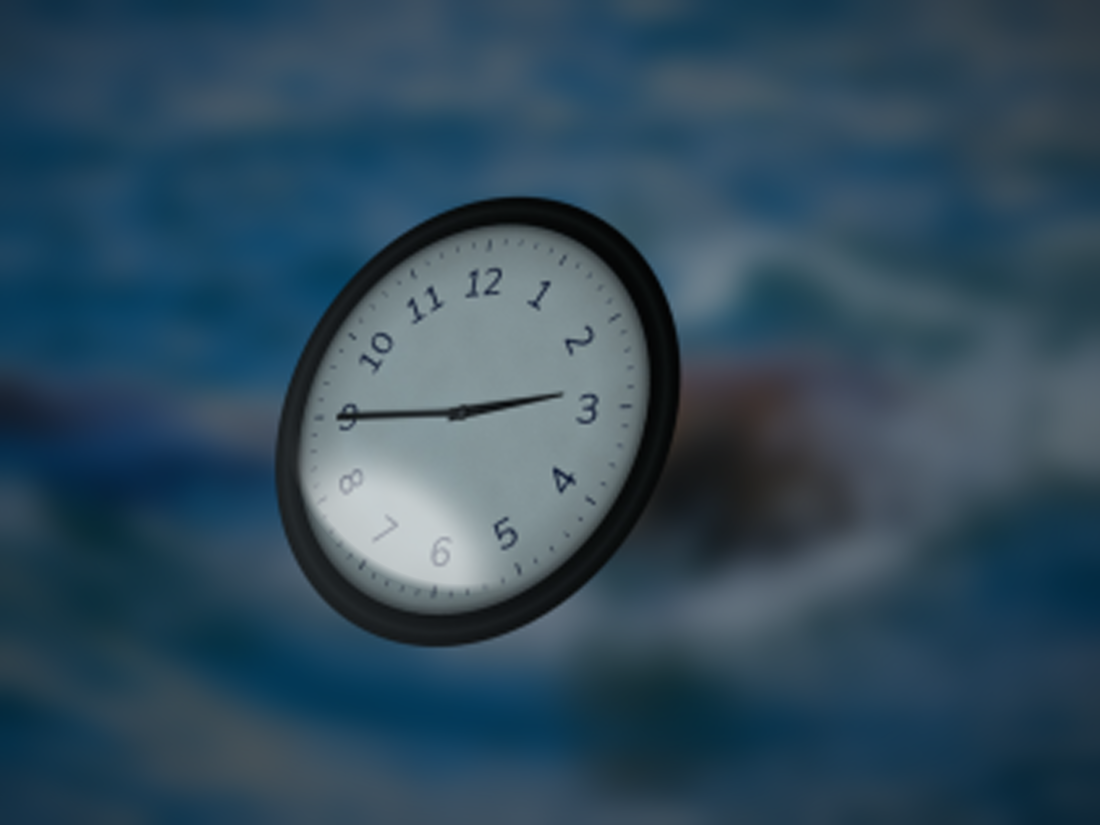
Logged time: 2,45
